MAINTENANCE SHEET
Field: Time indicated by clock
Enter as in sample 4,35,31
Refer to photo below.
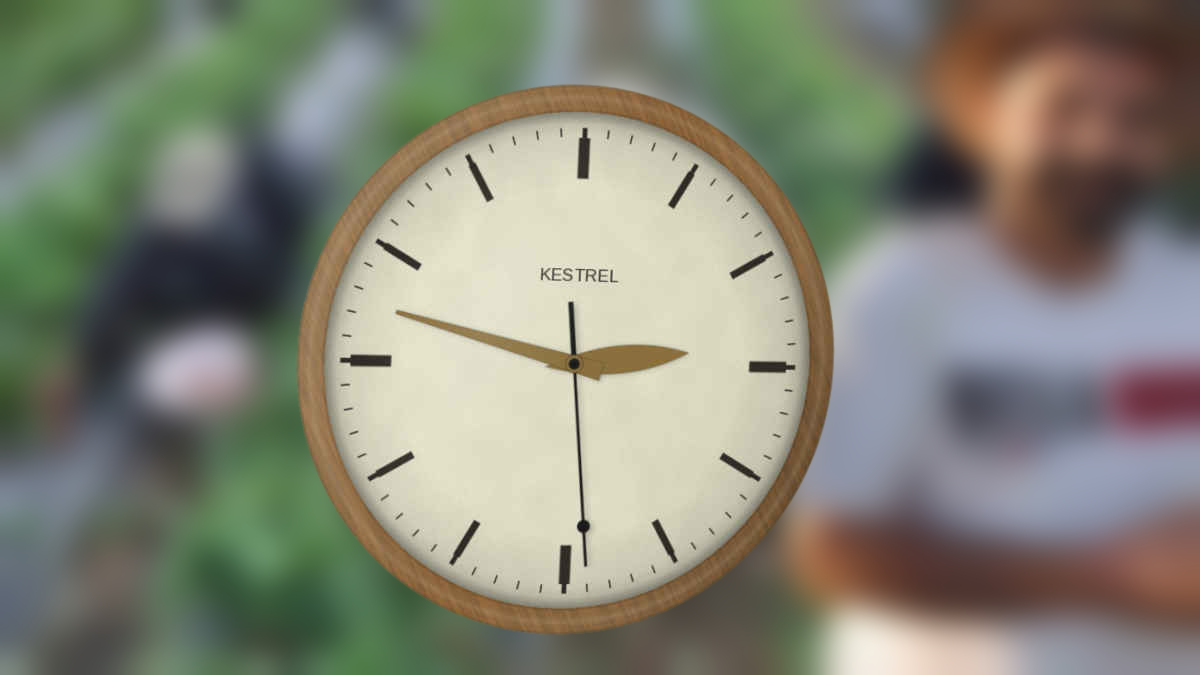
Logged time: 2,47,29
